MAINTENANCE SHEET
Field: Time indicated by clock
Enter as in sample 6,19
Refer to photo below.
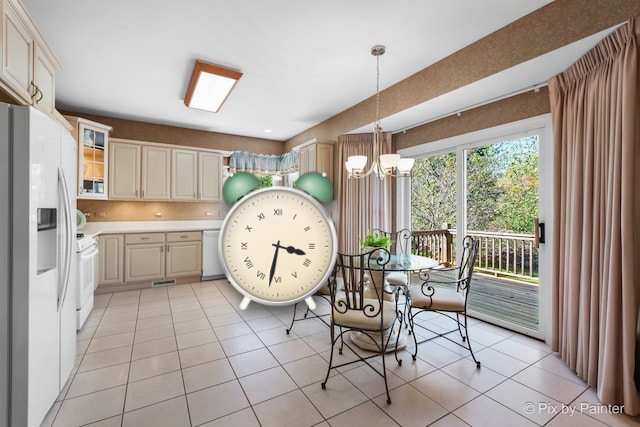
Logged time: 3,32
